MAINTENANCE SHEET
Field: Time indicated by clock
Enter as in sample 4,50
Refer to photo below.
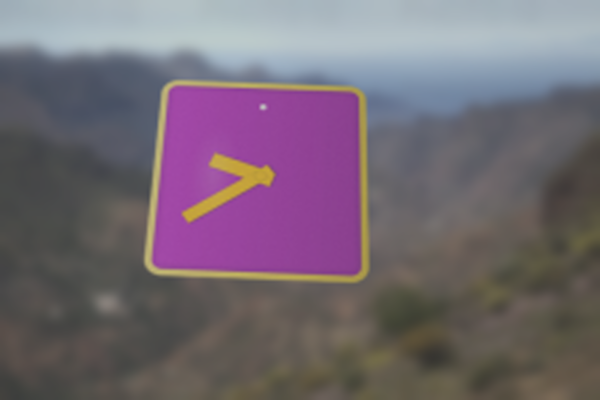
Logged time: 9,39
